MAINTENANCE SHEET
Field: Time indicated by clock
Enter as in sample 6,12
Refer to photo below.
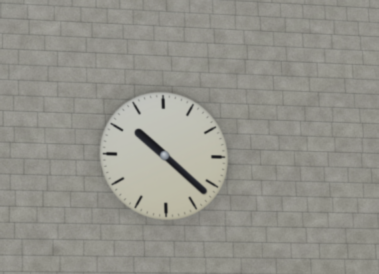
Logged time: 10,22
